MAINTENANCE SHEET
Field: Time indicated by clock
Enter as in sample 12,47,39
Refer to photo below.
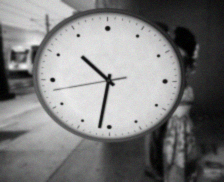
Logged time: 10,31,43
